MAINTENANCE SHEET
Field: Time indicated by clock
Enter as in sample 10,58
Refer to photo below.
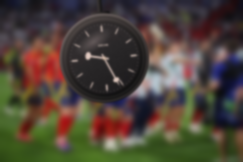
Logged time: 9,26
